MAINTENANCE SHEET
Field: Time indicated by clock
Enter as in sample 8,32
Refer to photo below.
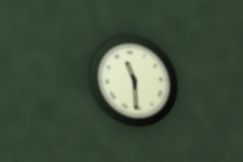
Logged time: 11,31
